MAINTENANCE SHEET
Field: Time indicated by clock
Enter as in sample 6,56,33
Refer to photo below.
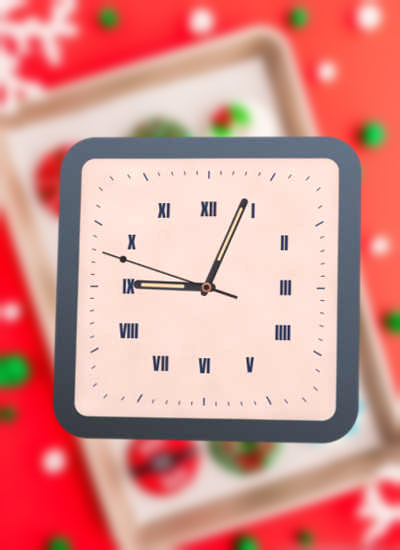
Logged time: 9,03,48
